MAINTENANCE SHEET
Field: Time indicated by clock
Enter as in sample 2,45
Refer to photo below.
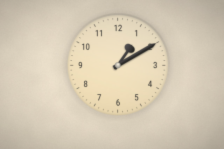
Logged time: 1,10
